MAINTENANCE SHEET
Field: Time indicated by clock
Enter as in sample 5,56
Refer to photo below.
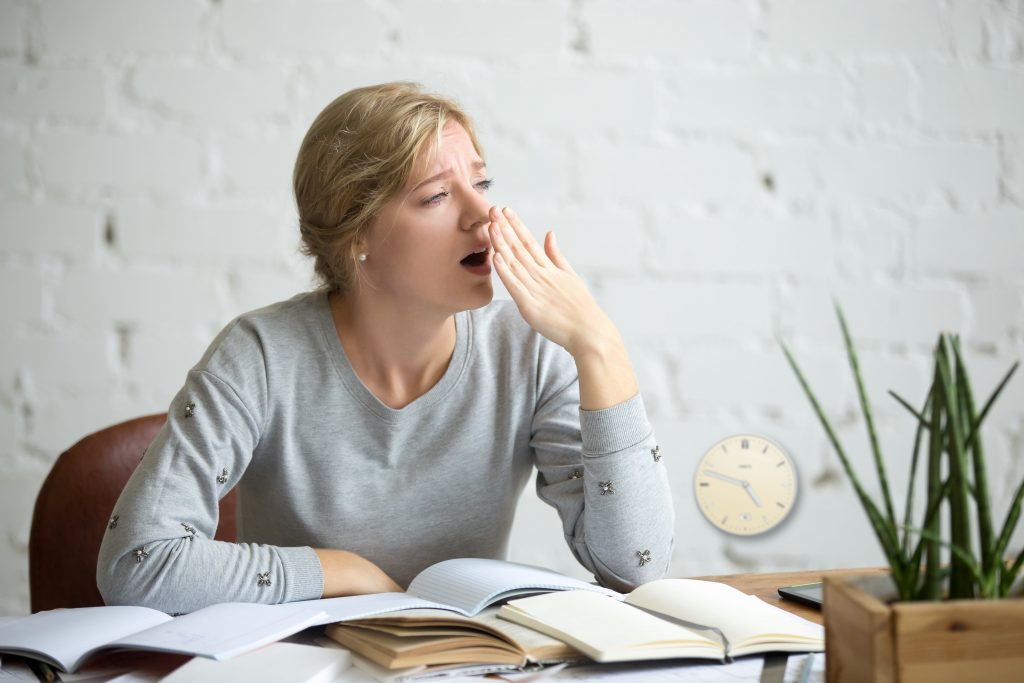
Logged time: 4,48
